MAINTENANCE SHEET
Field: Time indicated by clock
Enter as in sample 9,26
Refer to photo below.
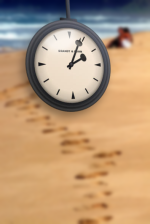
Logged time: 2,04
